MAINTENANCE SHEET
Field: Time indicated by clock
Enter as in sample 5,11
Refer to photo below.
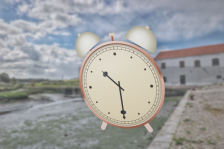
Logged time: 10,30
